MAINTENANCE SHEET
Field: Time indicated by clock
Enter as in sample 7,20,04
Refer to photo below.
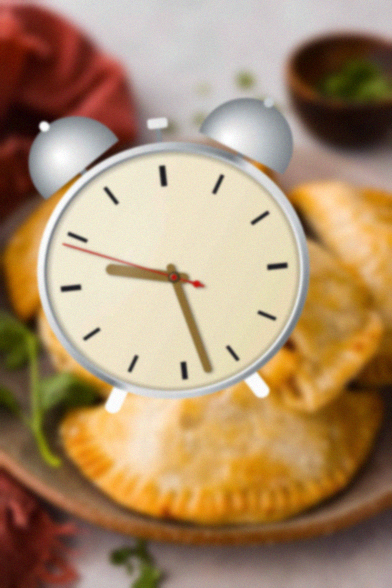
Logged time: 9,27,49
